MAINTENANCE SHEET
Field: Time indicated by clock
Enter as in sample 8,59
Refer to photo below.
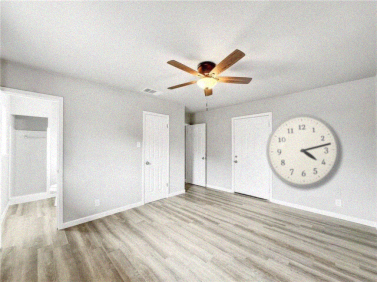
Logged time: 4,13
